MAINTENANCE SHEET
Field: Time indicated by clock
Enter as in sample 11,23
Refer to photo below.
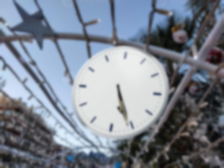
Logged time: 5,26
